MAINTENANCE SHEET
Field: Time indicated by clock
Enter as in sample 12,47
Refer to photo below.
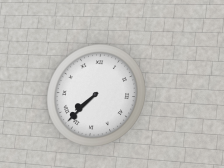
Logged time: 7,37
